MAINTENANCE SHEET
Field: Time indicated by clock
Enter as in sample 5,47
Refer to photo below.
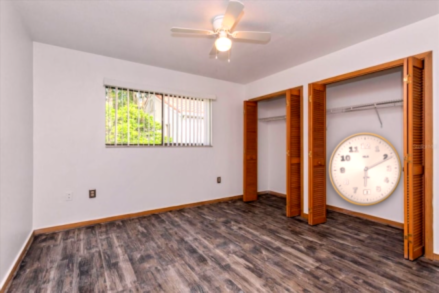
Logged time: 6,11
